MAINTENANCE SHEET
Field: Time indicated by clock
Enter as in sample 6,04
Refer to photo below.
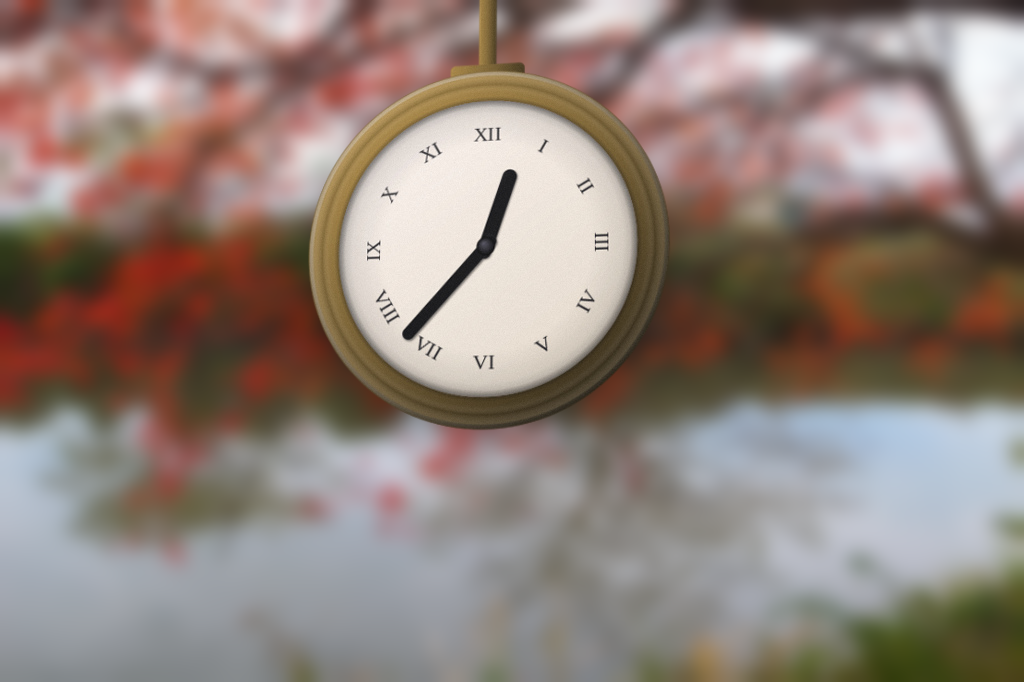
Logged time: 12,37
